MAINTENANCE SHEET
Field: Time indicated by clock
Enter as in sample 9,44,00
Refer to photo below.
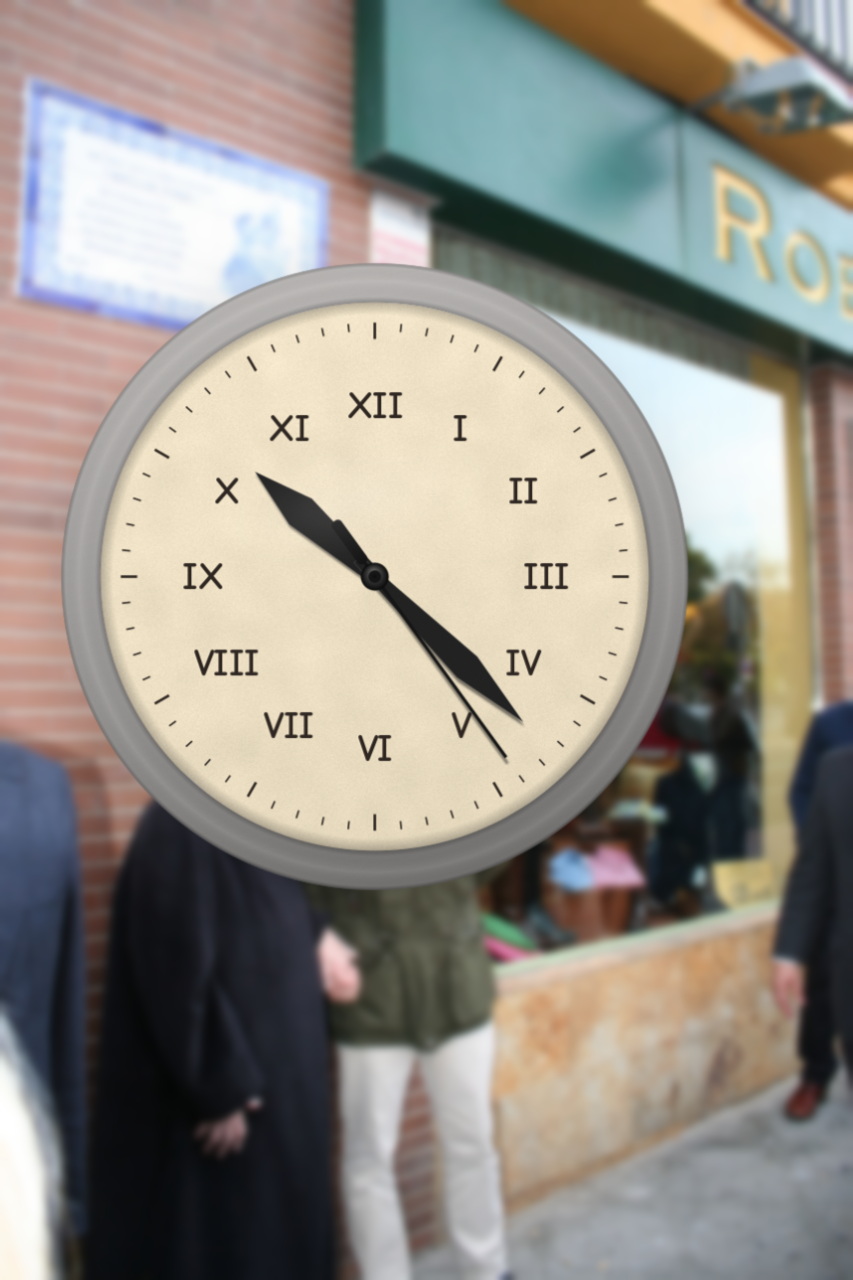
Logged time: 10,22,24
